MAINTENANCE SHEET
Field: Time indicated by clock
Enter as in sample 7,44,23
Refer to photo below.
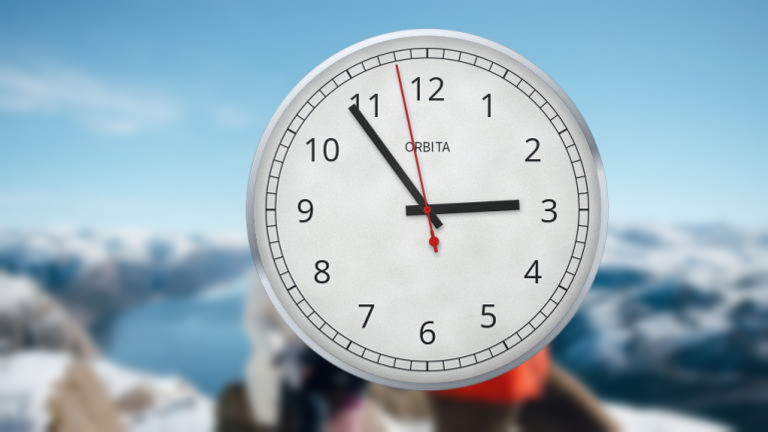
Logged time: 2,53,58
